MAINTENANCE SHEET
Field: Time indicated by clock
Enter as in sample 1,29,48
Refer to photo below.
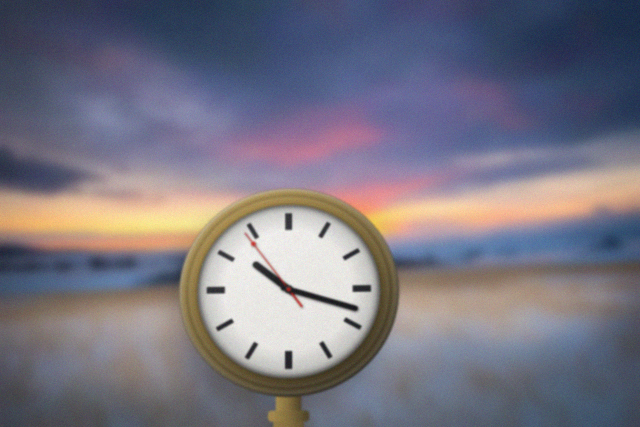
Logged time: 10,17,54
